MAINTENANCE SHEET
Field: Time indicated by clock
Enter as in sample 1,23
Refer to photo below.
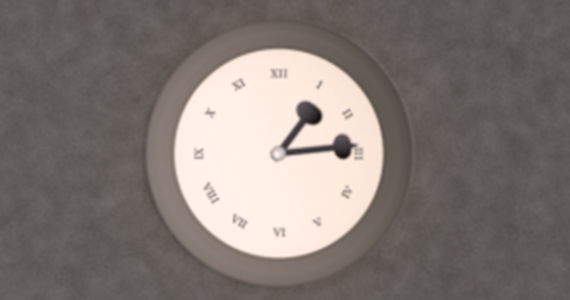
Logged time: 1,14
